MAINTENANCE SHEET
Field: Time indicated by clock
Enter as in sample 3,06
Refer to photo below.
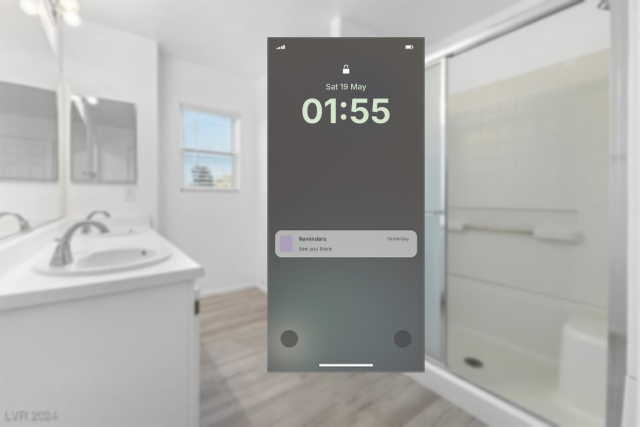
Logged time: 1,55
